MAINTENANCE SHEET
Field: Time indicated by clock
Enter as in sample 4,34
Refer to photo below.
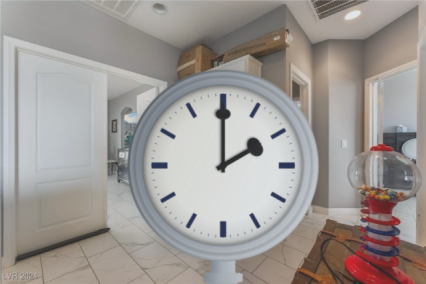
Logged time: 2,00
